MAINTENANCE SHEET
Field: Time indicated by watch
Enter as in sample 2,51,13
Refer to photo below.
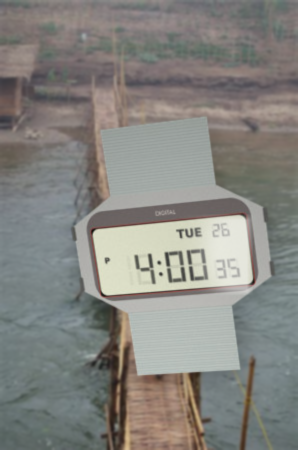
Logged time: 4,00,35
